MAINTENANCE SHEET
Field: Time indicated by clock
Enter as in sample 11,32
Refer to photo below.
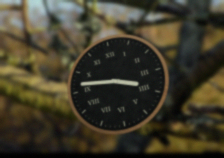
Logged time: 3,47
